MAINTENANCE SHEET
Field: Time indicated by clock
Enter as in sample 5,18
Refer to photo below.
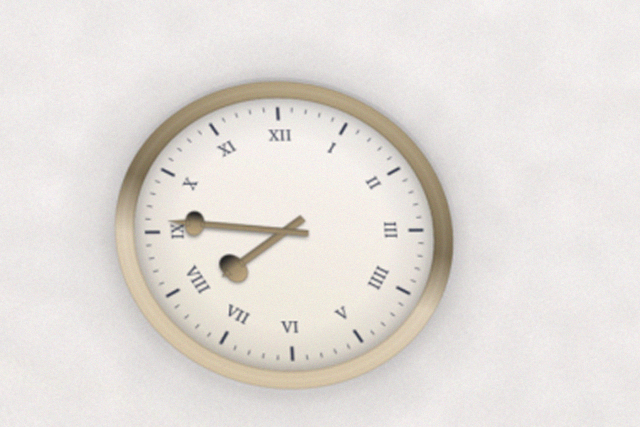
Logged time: 7,46
